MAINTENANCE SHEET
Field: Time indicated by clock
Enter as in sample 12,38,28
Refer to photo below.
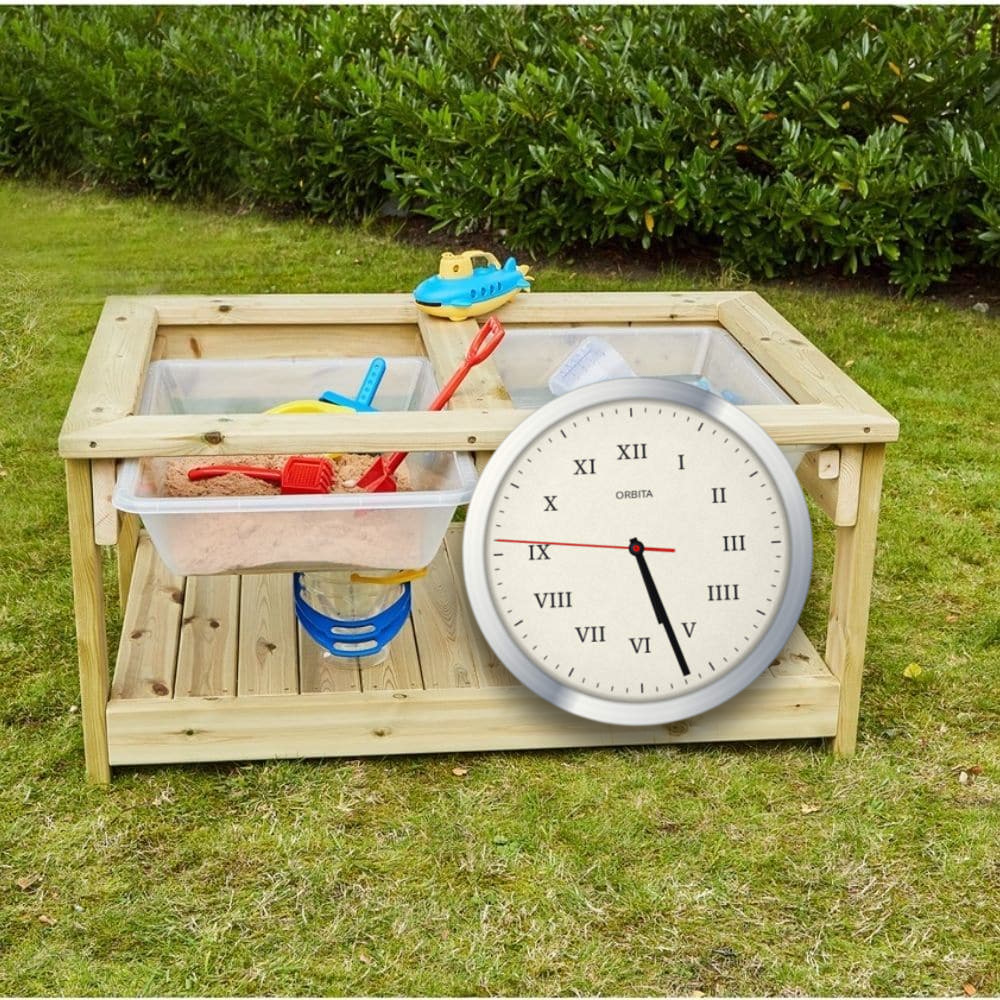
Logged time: 5,26,46
